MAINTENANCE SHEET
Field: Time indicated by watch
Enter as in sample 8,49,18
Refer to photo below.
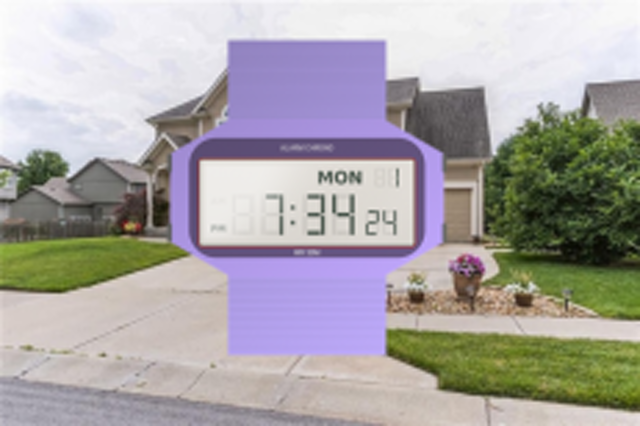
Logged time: 7,34,24
